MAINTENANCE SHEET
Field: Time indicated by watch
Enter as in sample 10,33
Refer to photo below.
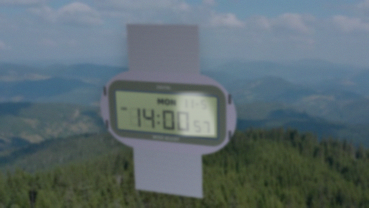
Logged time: 14,00
